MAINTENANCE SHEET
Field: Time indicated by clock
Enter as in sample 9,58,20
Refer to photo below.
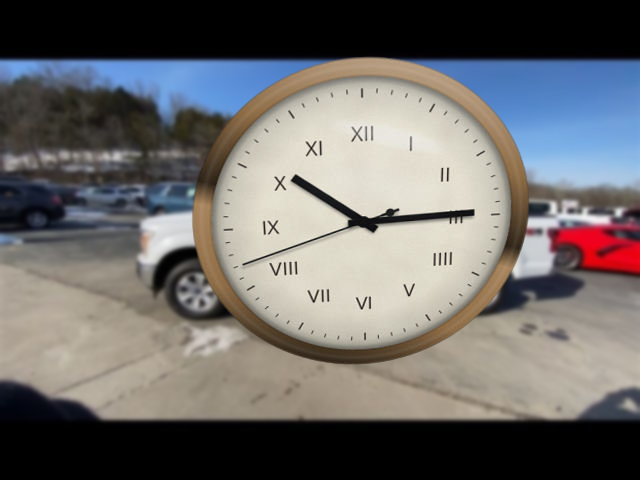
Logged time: 10,14,42
